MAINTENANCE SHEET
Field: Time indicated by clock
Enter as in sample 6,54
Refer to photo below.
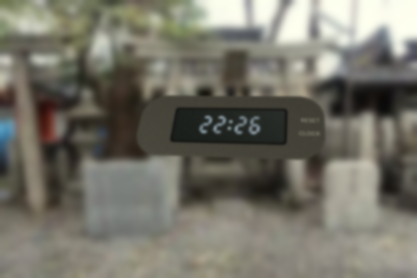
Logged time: 22,26
